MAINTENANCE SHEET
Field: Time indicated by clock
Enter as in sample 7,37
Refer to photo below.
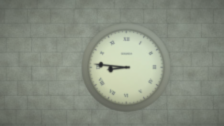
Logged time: 8,46
